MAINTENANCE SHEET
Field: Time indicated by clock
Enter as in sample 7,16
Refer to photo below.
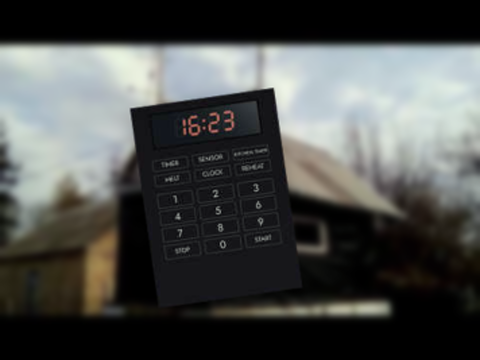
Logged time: 16,23
